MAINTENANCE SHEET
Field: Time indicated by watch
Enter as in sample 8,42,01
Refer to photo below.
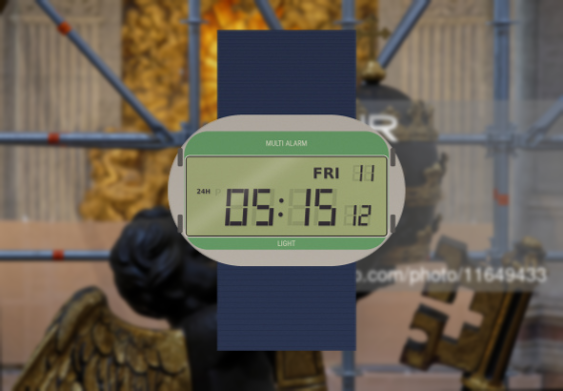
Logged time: 5,15,12
